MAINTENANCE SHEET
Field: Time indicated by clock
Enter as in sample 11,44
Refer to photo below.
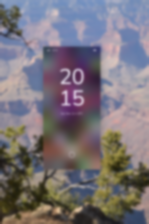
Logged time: 20,15
